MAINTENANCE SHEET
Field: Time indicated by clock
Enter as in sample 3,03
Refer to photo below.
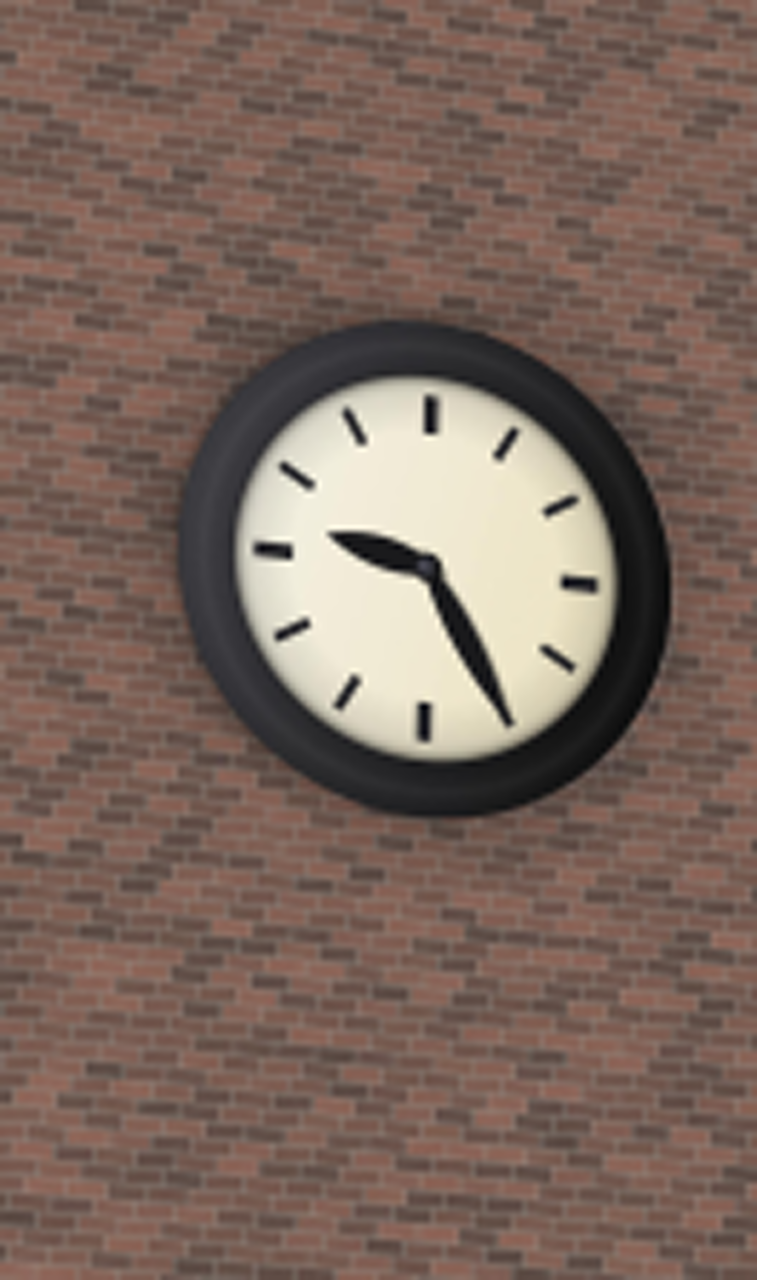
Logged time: 9,25
